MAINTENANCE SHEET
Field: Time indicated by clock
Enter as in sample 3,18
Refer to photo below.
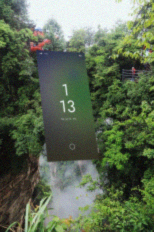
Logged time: 1,13
